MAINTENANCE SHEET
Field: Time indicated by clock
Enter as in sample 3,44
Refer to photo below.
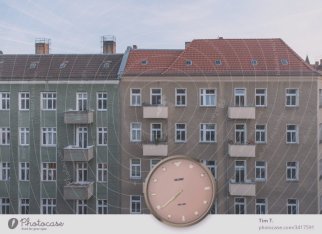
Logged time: 7,39
